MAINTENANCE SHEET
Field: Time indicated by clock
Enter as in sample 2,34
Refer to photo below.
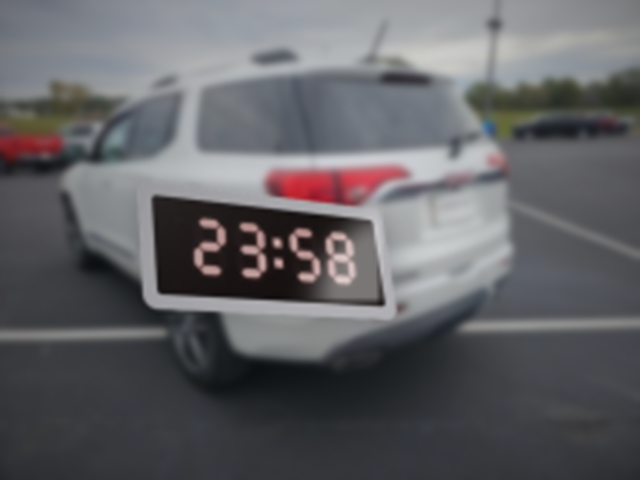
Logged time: 23,58
